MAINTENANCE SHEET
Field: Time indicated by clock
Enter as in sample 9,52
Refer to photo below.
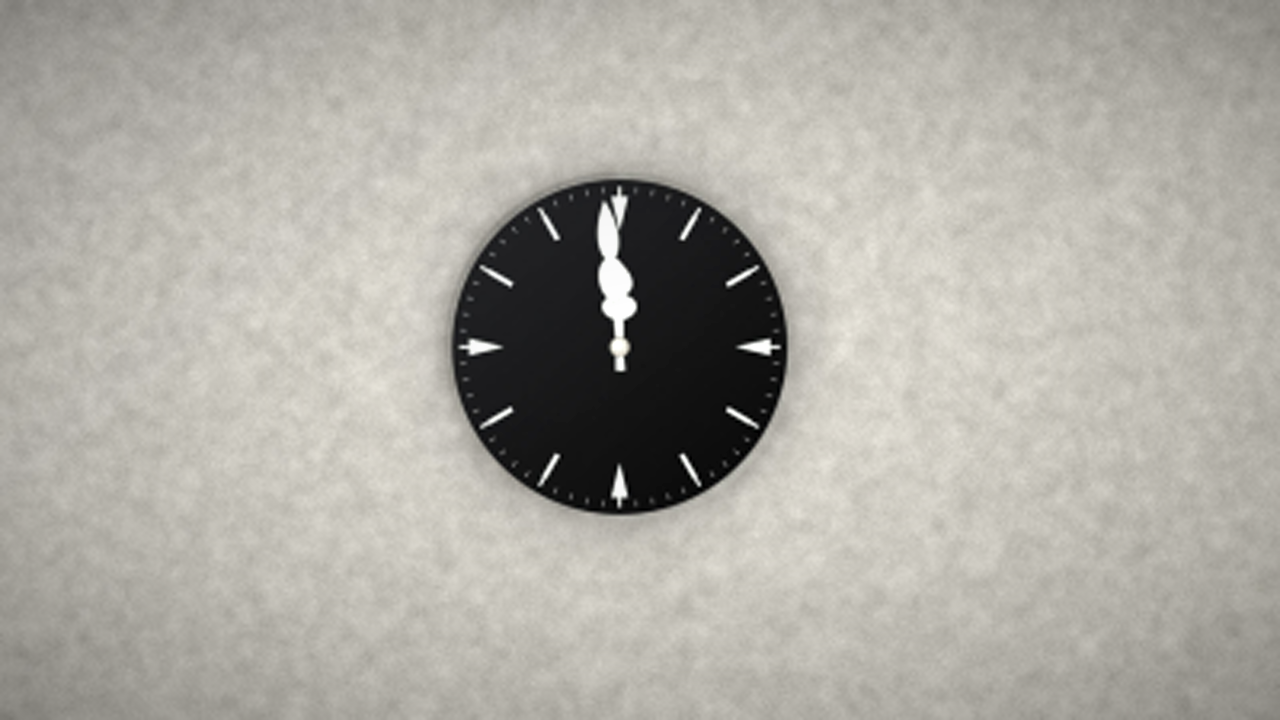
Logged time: 11,59
